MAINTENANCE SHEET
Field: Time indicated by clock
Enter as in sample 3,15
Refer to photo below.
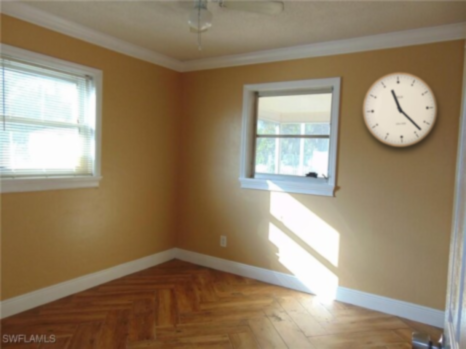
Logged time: 11,23
